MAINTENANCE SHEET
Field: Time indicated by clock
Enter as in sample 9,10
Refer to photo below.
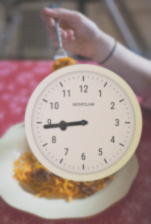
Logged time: 8,44
